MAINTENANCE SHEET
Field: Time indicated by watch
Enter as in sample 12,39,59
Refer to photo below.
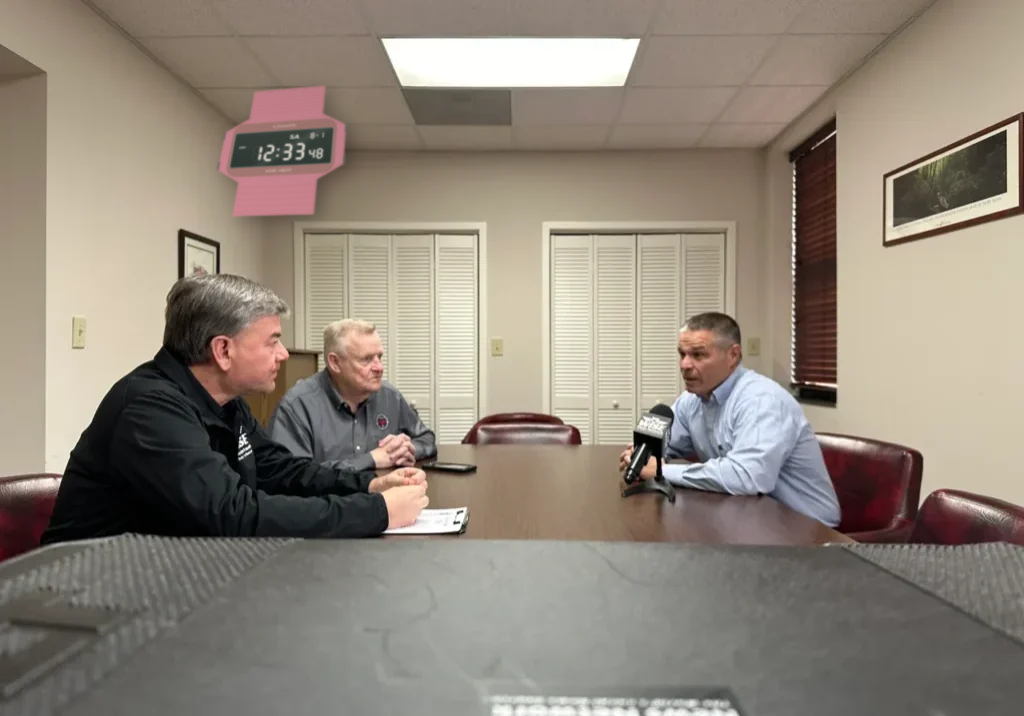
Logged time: 12,33,48
